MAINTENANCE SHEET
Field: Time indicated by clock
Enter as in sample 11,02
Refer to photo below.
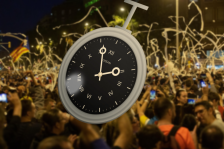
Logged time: 1,56
